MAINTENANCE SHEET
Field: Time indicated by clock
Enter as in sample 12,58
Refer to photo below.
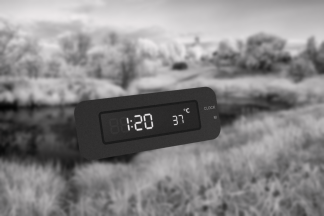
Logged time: 1,20
